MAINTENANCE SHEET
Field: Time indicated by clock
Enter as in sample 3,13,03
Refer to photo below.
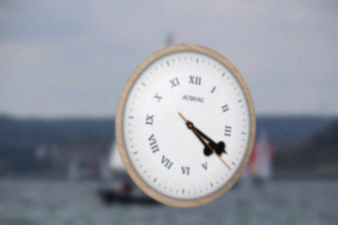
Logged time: 4,19,21
